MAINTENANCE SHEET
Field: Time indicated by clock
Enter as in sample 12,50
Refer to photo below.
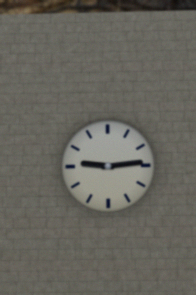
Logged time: 9,14
